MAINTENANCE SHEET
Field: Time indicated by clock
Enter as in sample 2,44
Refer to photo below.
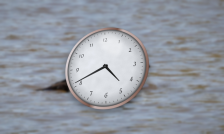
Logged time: 4,41
